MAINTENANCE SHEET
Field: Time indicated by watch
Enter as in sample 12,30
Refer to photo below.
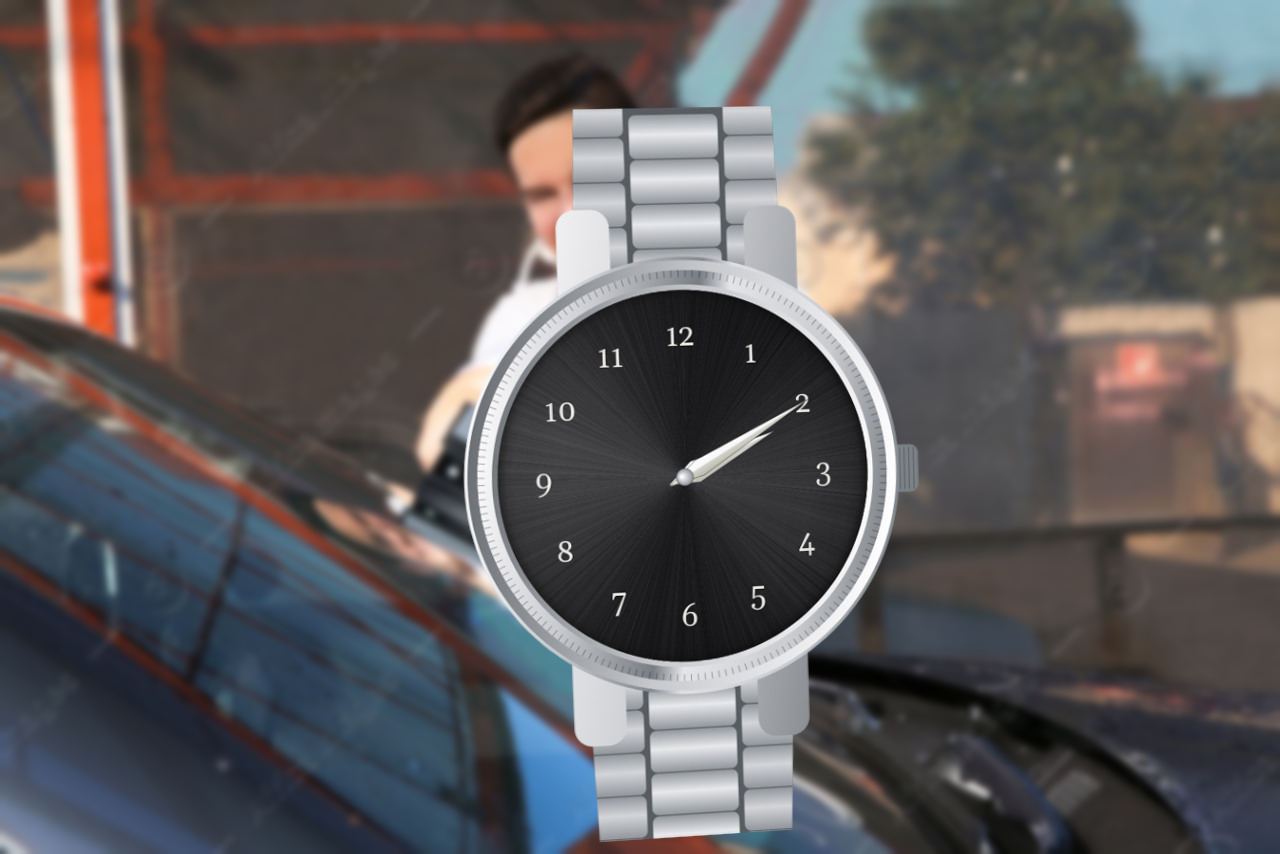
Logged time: 2,10
